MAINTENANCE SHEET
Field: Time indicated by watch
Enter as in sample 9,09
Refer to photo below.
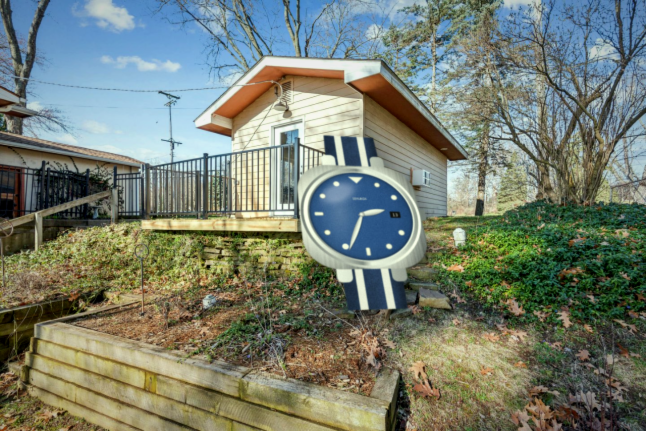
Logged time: 2,34
